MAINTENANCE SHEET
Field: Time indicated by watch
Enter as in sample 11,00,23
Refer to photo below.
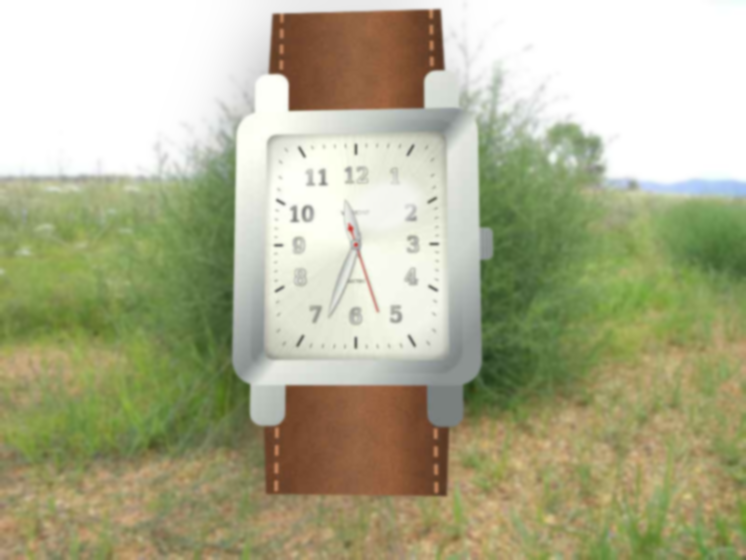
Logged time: 11,33,27
